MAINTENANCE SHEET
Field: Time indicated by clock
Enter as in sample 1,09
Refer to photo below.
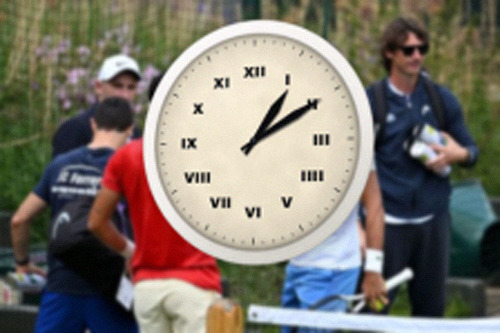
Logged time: 1,10
